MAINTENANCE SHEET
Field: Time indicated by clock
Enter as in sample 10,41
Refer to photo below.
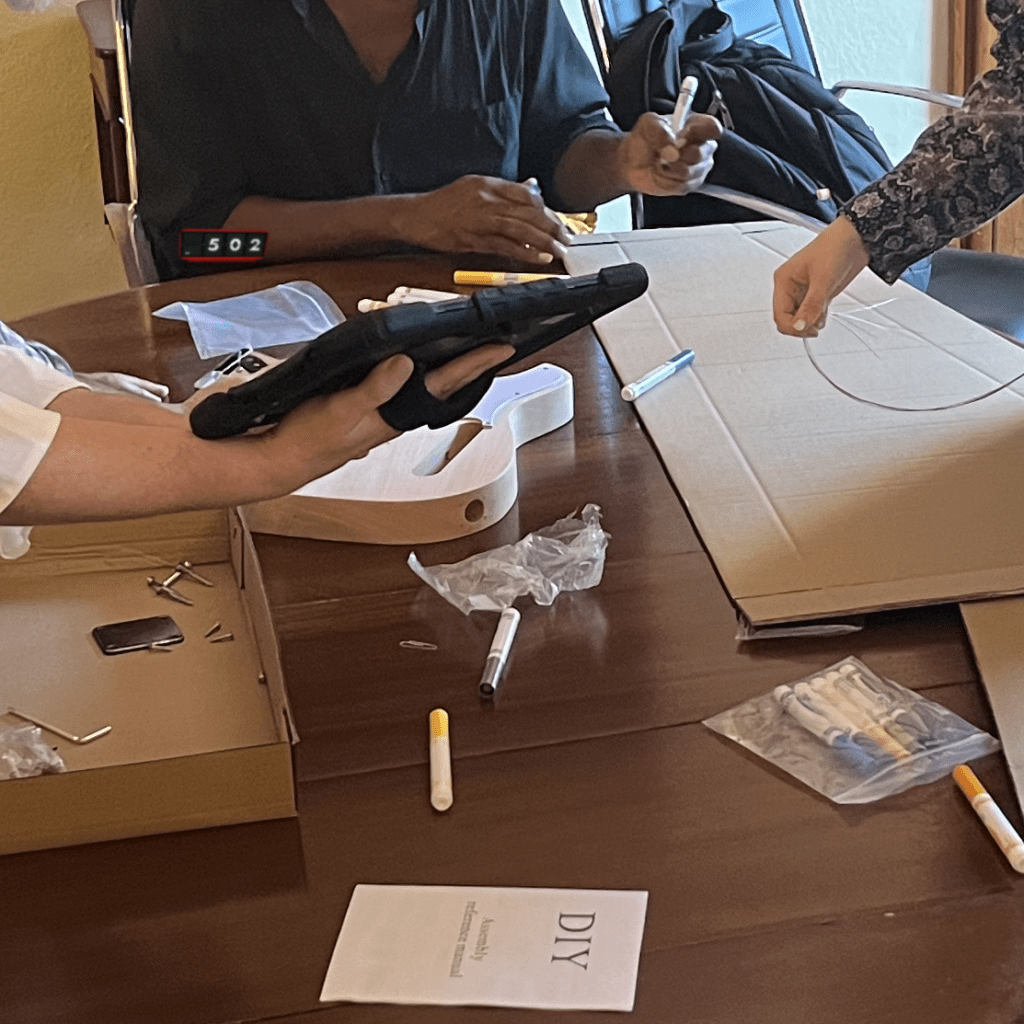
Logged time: 5,02
